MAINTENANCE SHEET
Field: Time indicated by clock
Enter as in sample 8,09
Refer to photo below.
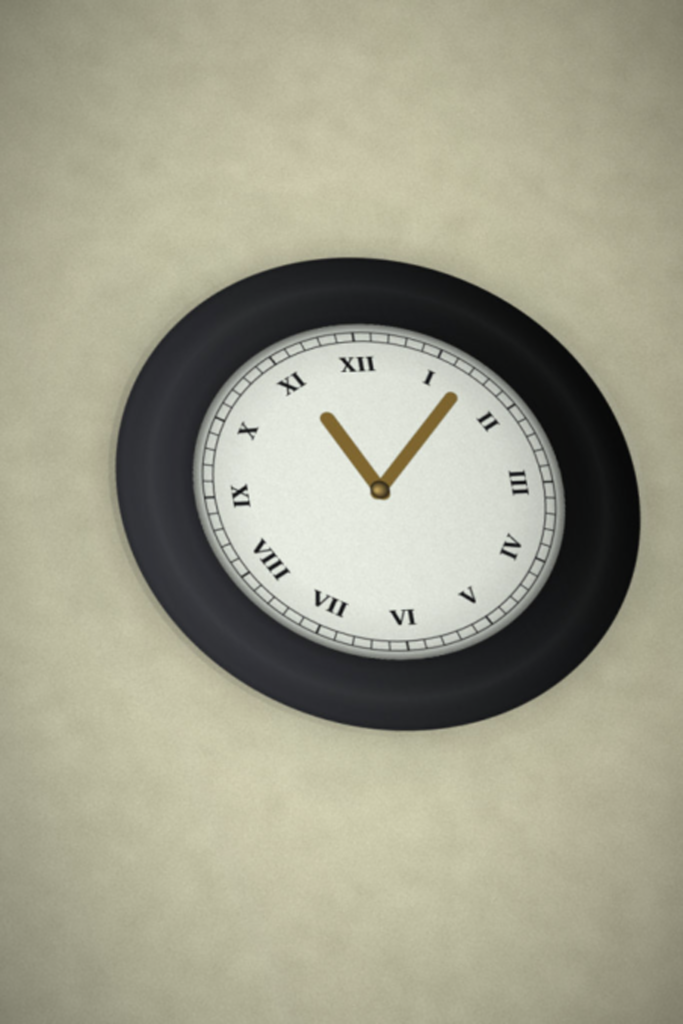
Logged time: 11,07
